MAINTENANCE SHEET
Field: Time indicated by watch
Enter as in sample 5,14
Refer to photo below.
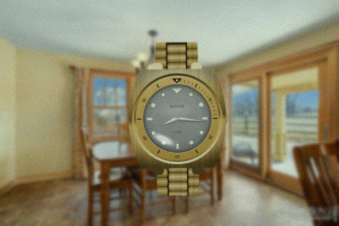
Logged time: 8,16
